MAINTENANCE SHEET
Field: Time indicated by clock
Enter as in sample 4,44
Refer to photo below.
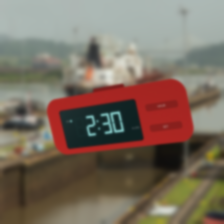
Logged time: 2,30
